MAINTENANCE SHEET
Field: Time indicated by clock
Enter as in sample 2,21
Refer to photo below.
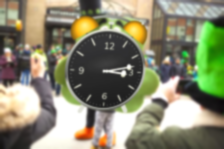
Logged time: 3,13
